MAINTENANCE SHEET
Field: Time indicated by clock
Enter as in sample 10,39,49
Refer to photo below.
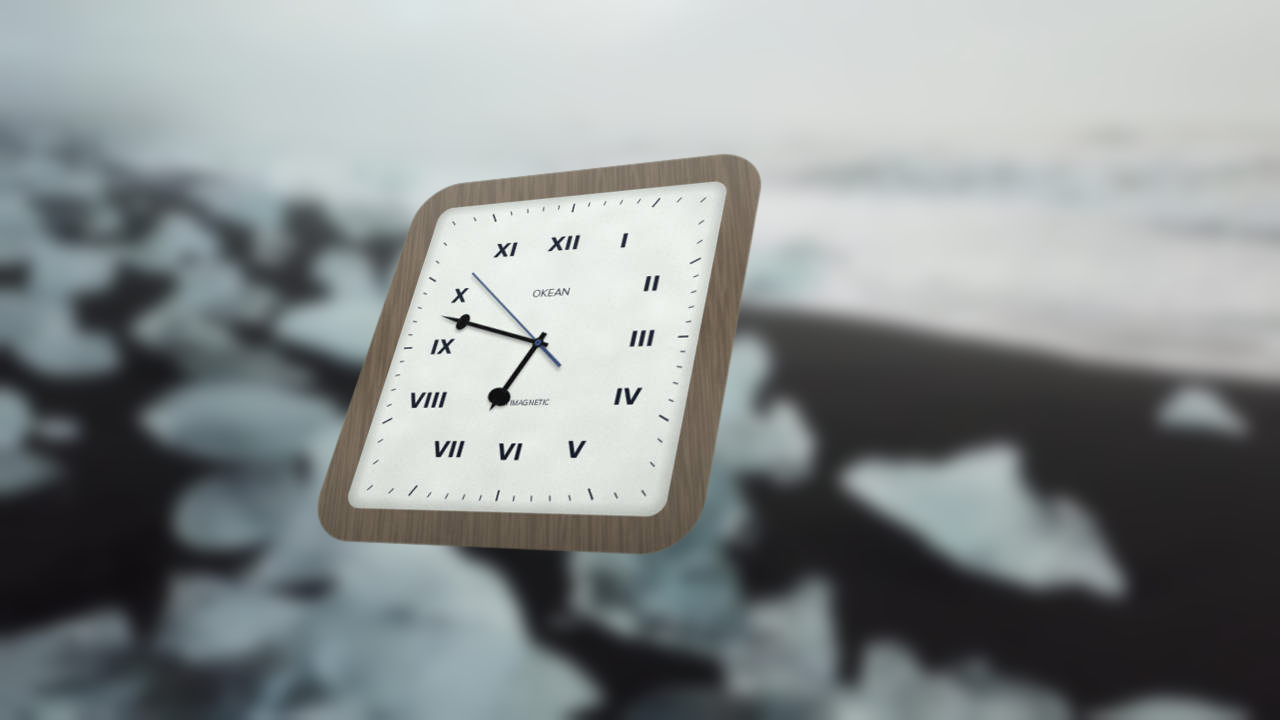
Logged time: 6,47,52
